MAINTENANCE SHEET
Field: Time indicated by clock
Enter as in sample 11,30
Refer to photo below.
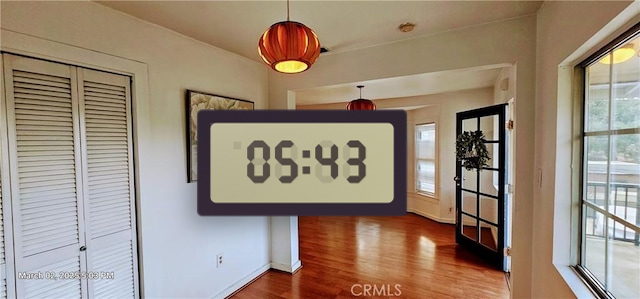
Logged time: 5,43
